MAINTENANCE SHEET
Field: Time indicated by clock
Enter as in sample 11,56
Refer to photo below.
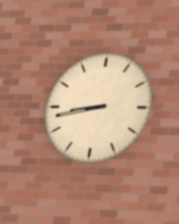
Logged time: 8,43
